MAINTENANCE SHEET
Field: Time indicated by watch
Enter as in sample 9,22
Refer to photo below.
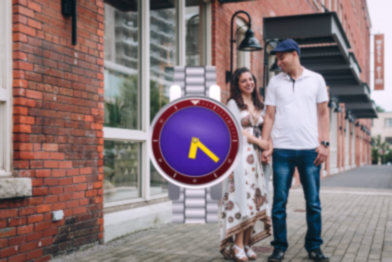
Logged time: 6,22
